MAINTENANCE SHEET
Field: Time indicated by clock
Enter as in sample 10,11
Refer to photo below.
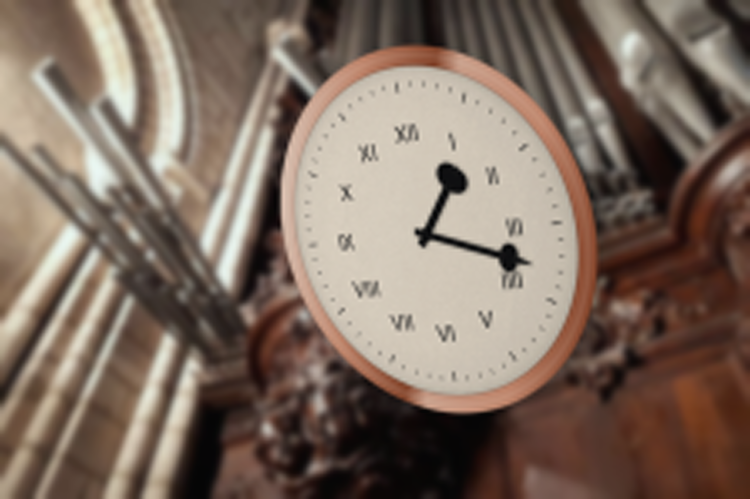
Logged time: 1,18
